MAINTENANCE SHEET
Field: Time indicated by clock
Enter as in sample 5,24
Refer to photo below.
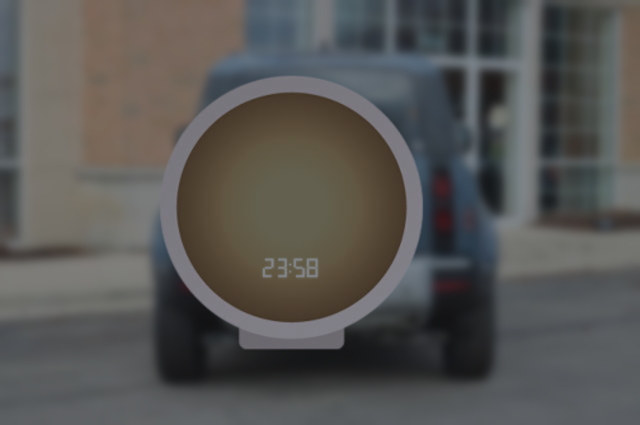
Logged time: 23,58
